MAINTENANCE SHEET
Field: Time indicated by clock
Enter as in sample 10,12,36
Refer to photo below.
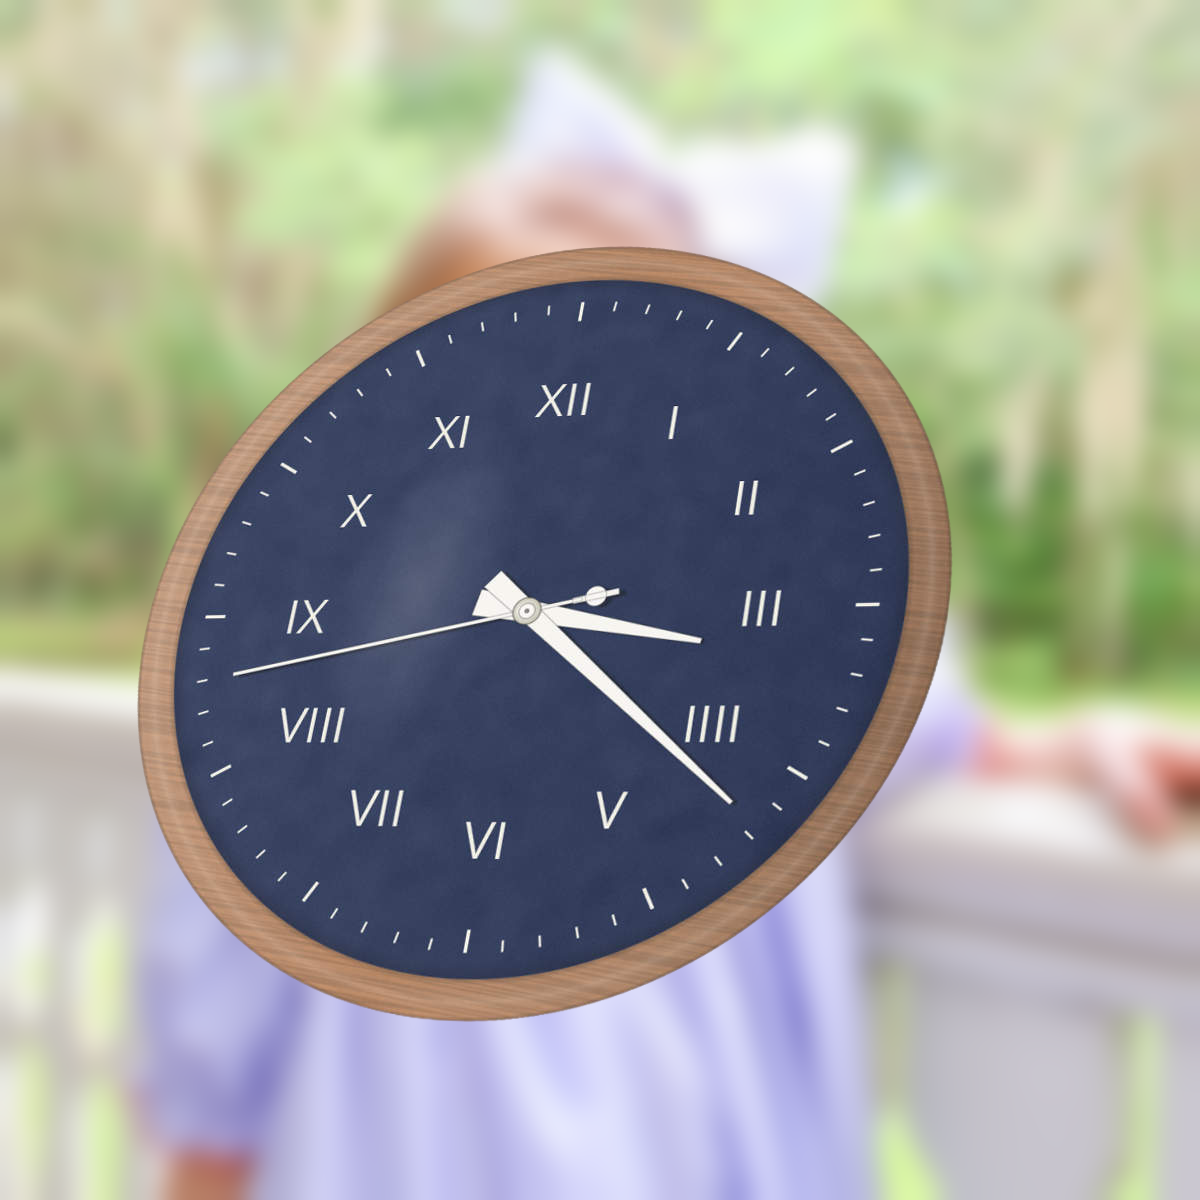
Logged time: 3,21,43
